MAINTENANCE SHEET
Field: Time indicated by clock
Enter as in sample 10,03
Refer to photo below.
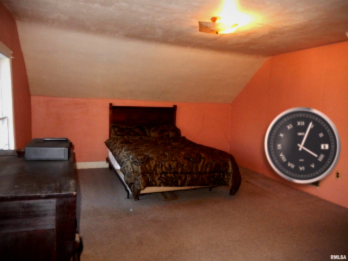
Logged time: 4,04
